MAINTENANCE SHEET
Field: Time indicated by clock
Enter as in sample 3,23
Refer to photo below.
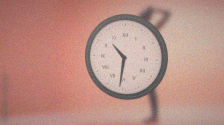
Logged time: 10,31
